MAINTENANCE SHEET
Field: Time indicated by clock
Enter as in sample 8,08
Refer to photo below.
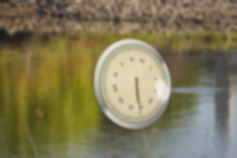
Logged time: 5,26
